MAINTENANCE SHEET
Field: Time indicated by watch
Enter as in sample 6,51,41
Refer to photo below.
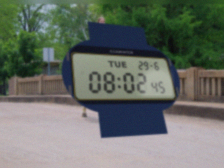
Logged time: 8,02,45
